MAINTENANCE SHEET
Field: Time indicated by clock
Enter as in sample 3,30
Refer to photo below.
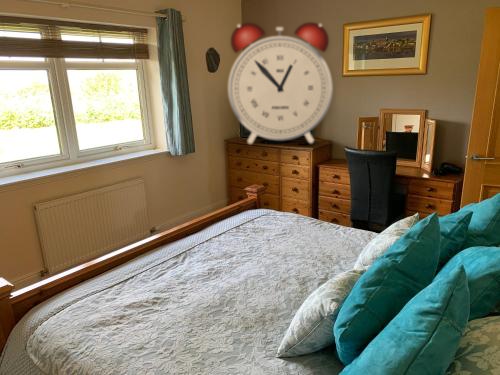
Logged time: 12,53
